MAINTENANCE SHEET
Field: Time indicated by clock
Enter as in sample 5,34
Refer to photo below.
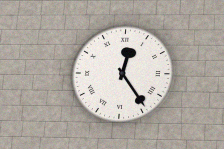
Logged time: 12,24
